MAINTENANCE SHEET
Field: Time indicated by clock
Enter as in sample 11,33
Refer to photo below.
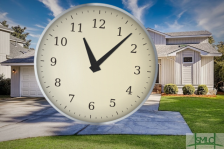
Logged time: 11,07
